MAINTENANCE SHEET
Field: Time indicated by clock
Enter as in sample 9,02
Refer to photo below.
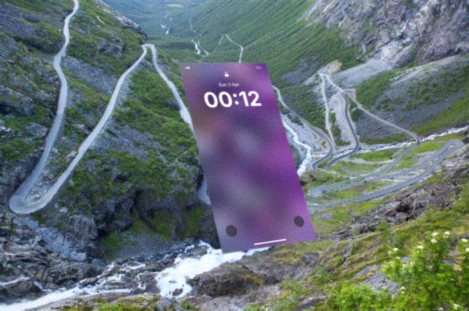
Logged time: 0,12
